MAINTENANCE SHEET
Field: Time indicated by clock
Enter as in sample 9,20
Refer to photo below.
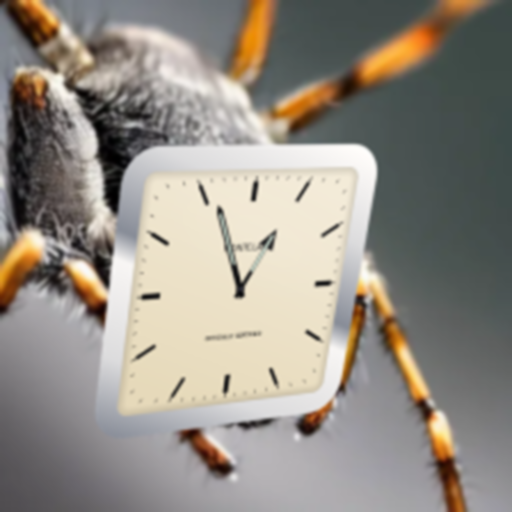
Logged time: 12,56
